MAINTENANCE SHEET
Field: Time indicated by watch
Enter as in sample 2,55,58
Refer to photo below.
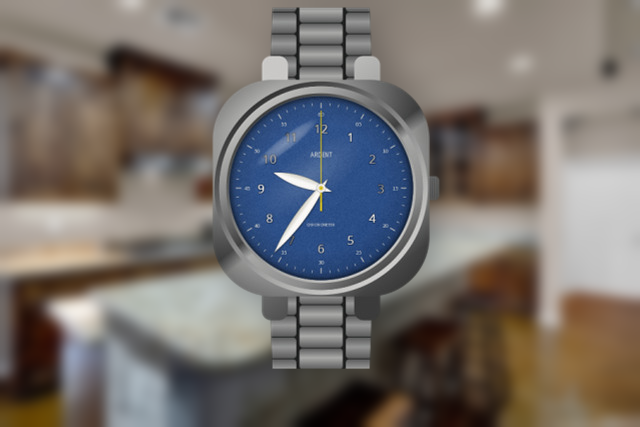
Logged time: 9,36,00
